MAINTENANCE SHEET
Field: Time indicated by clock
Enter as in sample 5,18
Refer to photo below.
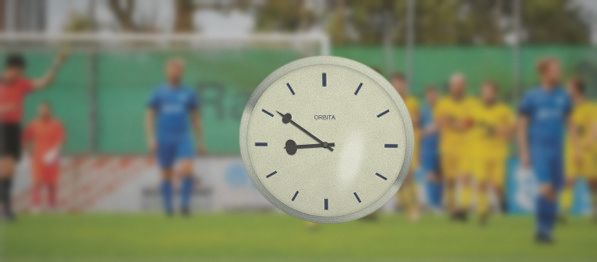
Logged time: 8,51
